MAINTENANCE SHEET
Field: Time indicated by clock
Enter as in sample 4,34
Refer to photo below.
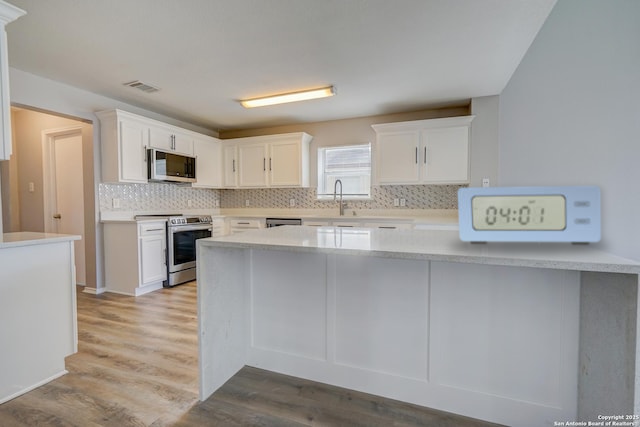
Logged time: 4,01
